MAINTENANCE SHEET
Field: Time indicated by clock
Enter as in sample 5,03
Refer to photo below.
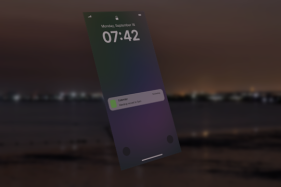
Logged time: 7,42
